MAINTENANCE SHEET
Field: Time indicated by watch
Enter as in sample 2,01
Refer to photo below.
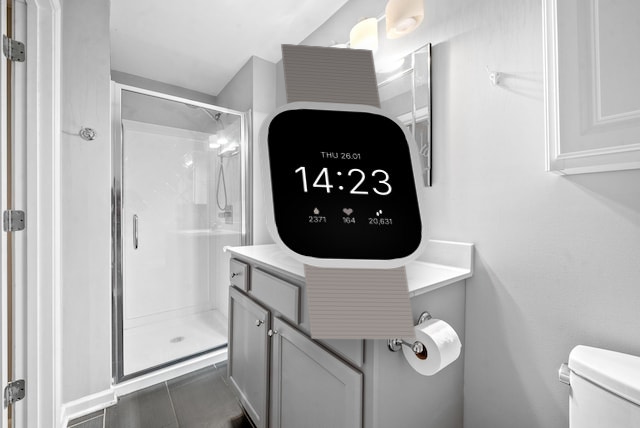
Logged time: 14,23
